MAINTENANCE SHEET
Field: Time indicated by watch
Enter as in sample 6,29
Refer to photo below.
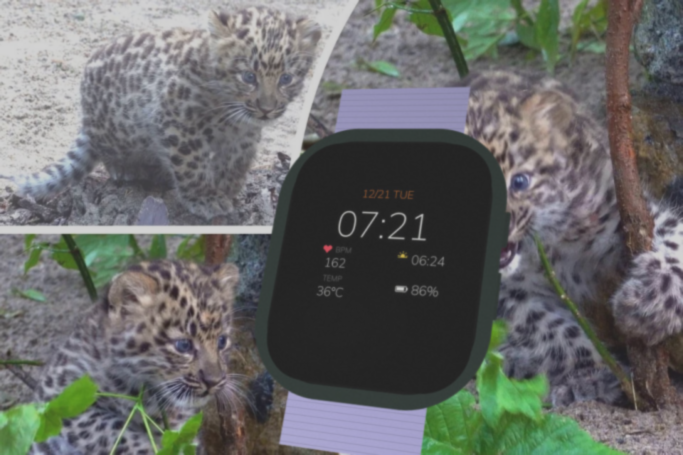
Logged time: 7,21
